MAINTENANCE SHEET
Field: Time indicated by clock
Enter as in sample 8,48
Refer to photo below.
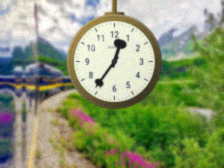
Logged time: 12,36
